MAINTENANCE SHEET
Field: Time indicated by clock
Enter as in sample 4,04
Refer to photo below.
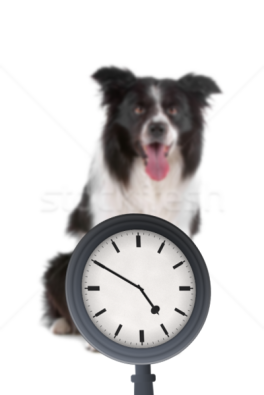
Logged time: 4,50
